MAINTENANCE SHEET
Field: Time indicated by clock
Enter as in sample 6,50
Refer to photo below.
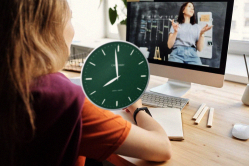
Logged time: 7,59
